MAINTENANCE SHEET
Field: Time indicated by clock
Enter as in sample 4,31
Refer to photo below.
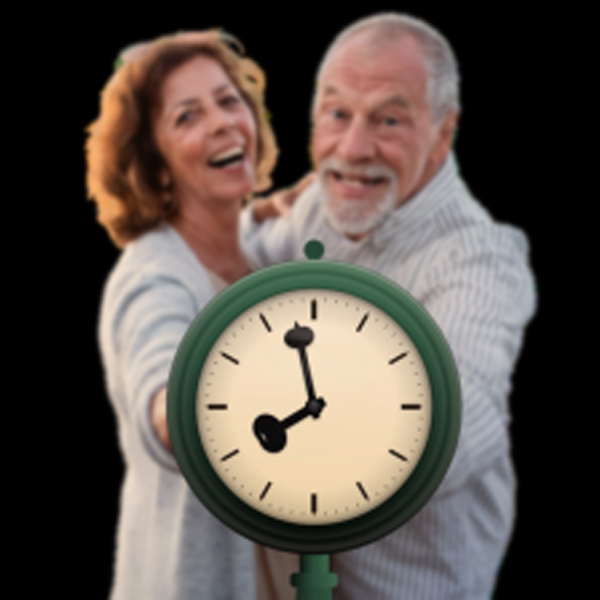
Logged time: 7,58
